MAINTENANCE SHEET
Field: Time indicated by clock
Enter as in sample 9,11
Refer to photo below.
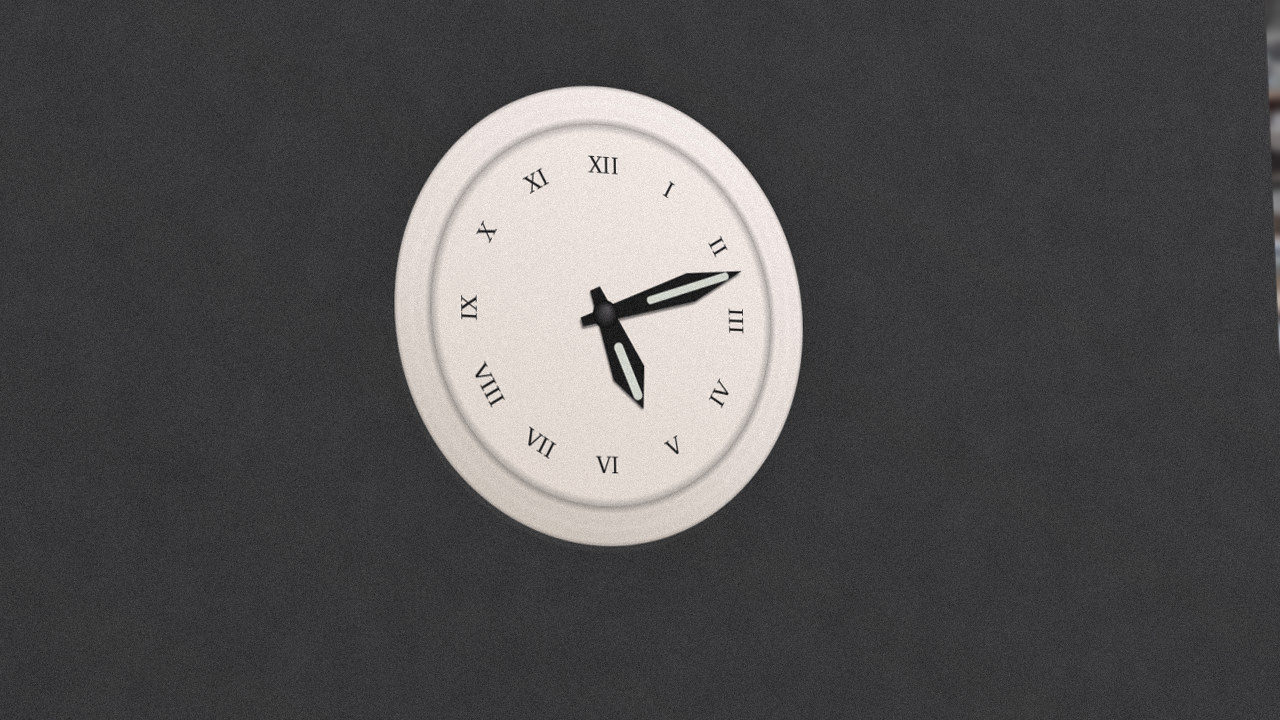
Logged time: 5,12
